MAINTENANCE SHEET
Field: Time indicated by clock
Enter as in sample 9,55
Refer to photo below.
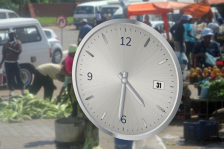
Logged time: 4,31
